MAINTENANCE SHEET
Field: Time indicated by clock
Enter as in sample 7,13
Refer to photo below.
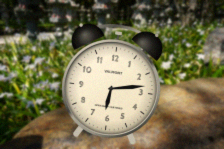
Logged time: 6,13
